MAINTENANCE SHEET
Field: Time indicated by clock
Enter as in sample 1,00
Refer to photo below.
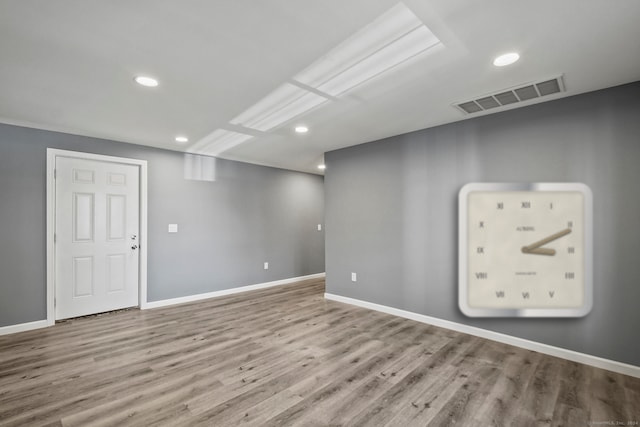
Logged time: 3,11
